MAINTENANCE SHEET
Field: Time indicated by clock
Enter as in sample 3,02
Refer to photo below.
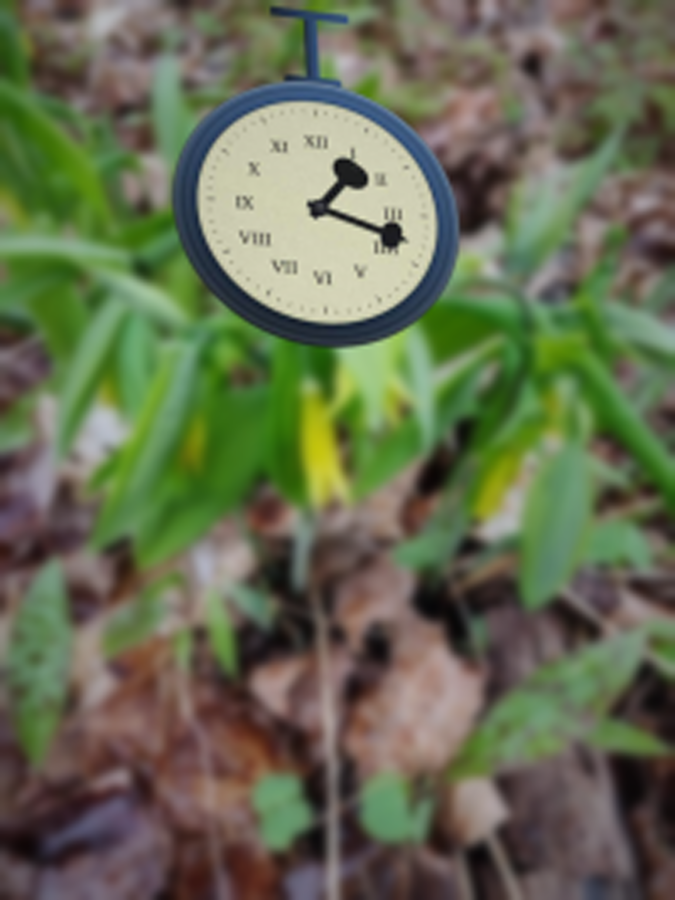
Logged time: 1,18
